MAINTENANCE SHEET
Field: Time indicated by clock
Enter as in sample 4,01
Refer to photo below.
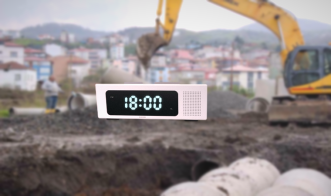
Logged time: 18,00
